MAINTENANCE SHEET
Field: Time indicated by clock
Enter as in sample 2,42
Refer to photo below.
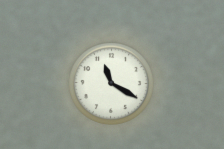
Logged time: 11,20
